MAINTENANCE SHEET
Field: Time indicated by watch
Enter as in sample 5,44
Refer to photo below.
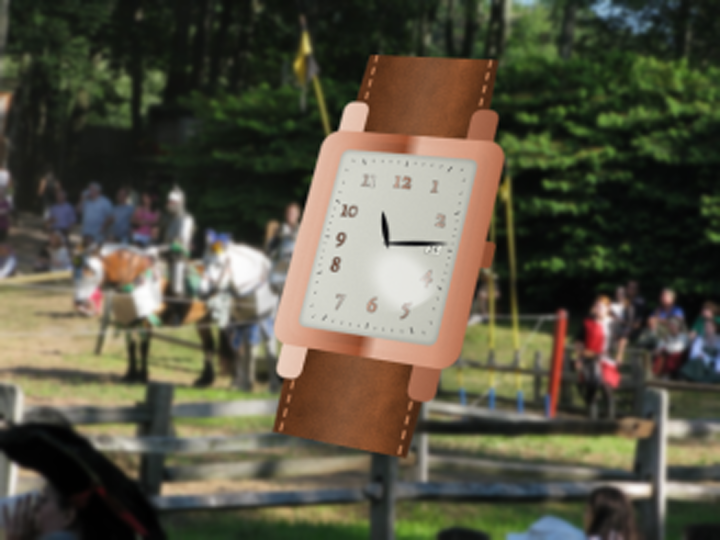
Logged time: 11,14
